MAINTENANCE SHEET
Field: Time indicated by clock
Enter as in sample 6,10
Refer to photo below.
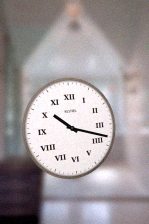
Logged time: 10,18
